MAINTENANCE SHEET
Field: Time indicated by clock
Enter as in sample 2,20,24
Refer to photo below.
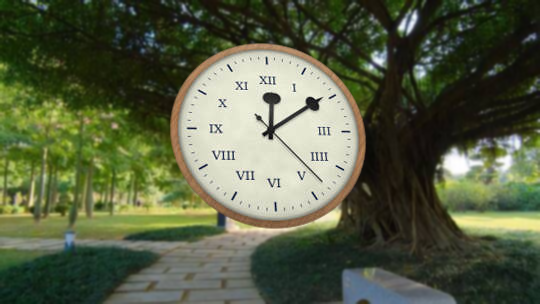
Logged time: 12,09,23
